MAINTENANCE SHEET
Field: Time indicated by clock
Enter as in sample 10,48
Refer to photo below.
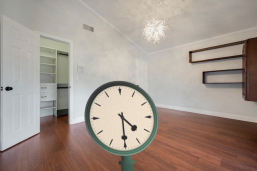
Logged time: 4,30
